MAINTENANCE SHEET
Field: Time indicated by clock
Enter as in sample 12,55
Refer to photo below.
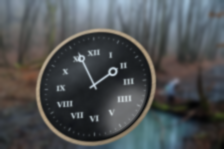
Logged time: 1,56
